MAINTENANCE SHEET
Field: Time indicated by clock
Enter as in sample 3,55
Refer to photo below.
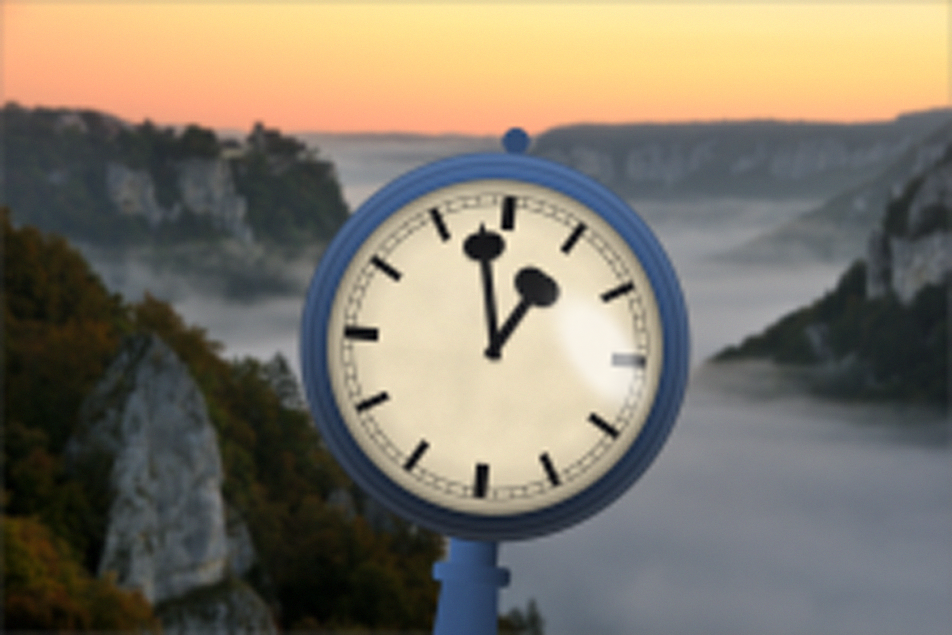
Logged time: 12,58
